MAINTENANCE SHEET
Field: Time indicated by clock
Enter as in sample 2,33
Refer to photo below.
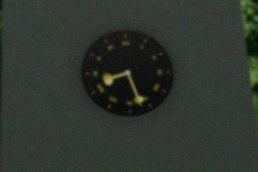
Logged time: 8,27
